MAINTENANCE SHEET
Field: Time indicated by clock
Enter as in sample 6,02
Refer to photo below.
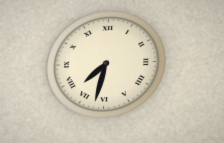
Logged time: 7,32
